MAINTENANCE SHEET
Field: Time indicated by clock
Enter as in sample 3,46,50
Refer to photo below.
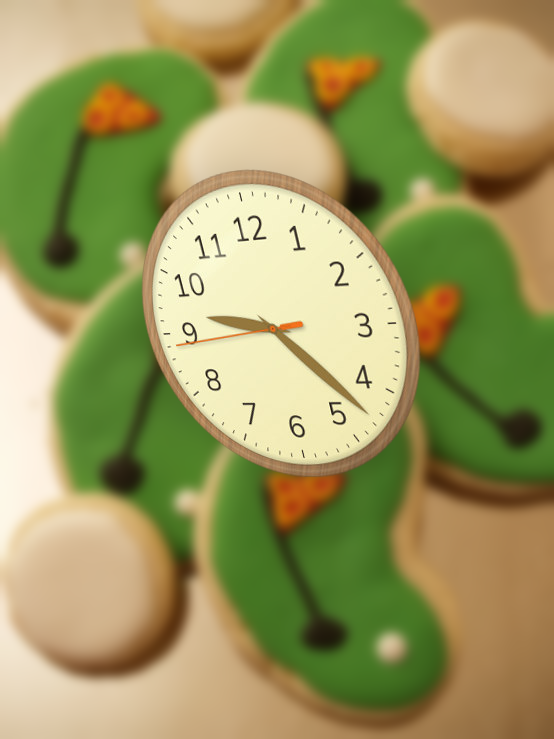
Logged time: 9,22,44
